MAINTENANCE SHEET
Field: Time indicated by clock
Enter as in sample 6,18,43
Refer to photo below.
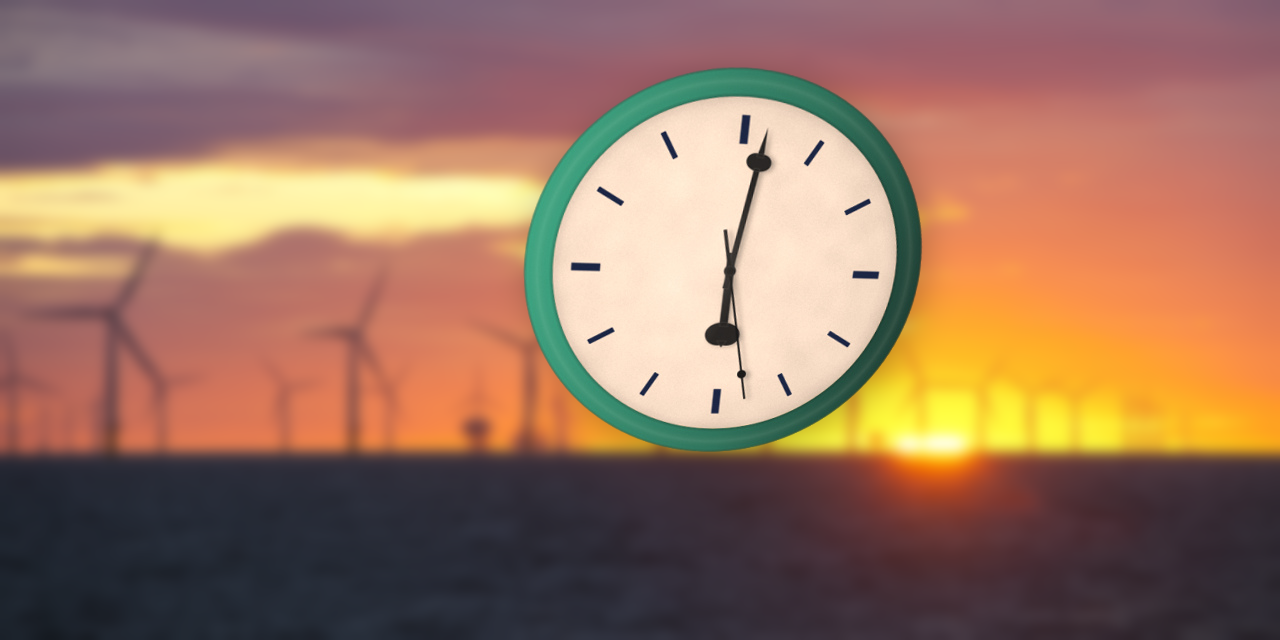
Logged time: 6,01,28
